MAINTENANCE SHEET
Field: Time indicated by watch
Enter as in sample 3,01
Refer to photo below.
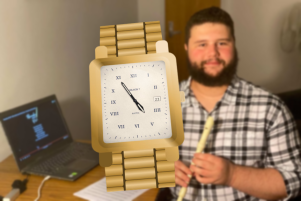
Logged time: 4,55
